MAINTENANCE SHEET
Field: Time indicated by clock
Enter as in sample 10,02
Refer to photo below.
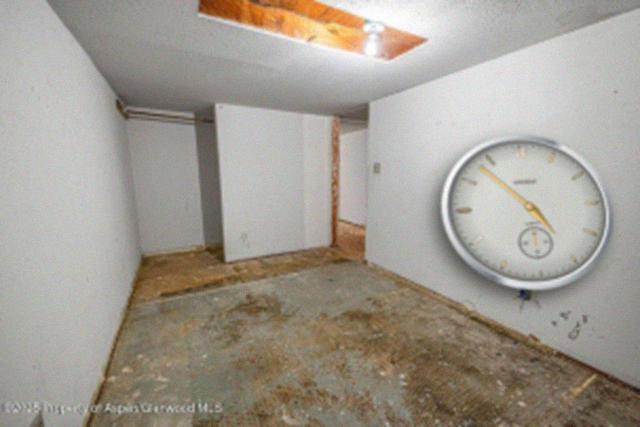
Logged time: 4,53
